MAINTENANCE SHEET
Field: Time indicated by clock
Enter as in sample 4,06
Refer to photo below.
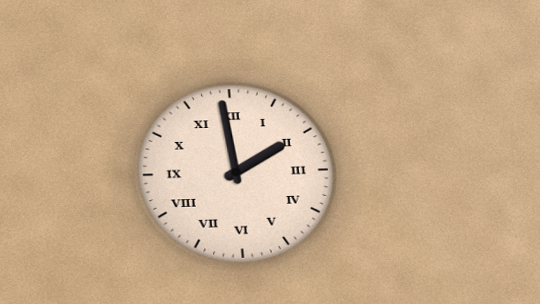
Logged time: 1,59
